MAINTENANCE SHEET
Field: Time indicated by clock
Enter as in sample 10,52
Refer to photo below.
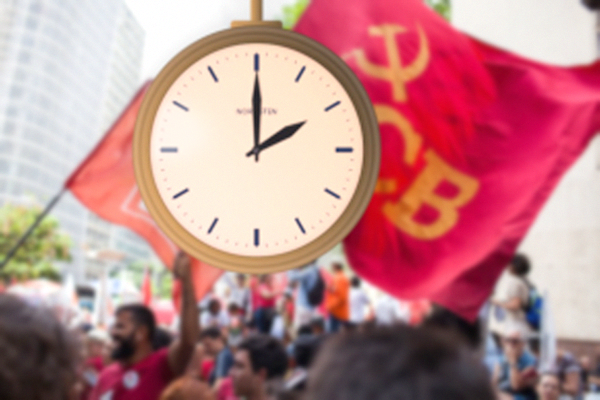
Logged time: 2,00
